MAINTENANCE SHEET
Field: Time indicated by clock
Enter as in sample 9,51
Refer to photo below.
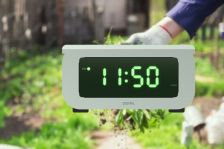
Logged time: 11,50
